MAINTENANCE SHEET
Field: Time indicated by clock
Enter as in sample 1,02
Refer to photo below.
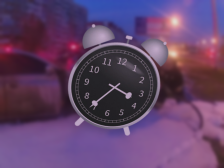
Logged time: 3,36
